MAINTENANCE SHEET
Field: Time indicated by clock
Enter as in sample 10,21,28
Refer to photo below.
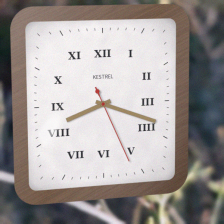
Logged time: 8,18,26
